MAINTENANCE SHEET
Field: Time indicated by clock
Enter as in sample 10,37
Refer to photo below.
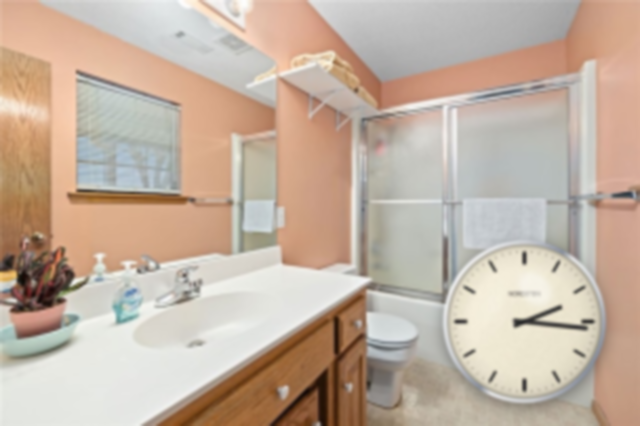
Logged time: 2,16
